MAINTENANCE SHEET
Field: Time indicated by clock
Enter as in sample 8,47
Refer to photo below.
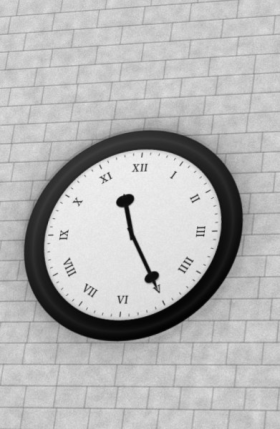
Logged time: 11,25
